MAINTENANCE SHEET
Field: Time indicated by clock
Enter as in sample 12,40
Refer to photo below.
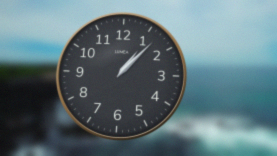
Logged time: 1,07
